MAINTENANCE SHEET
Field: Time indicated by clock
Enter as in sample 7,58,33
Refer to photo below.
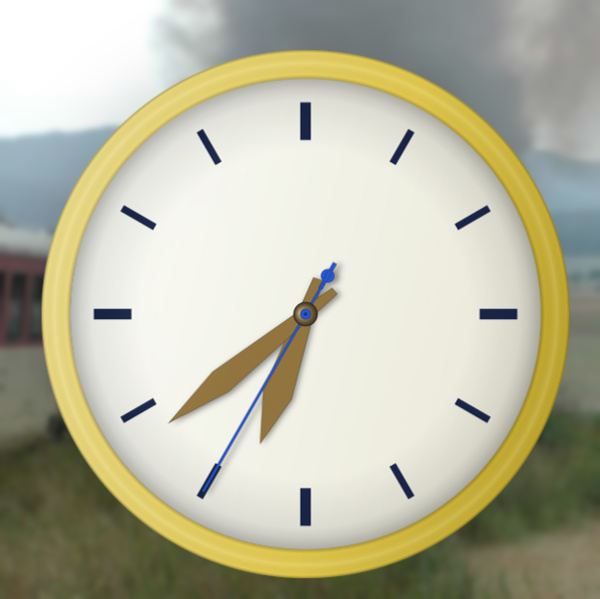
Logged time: 6,38,35
